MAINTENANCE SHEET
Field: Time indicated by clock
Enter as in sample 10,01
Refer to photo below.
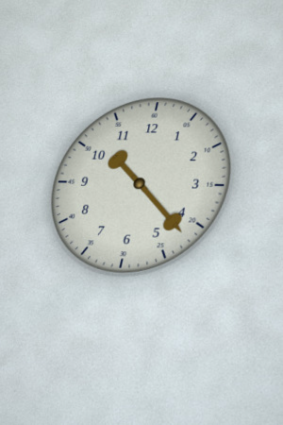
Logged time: 10,22
